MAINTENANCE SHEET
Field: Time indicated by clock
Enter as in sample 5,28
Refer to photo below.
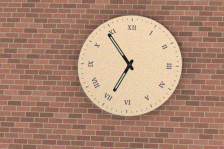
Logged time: 6,54
